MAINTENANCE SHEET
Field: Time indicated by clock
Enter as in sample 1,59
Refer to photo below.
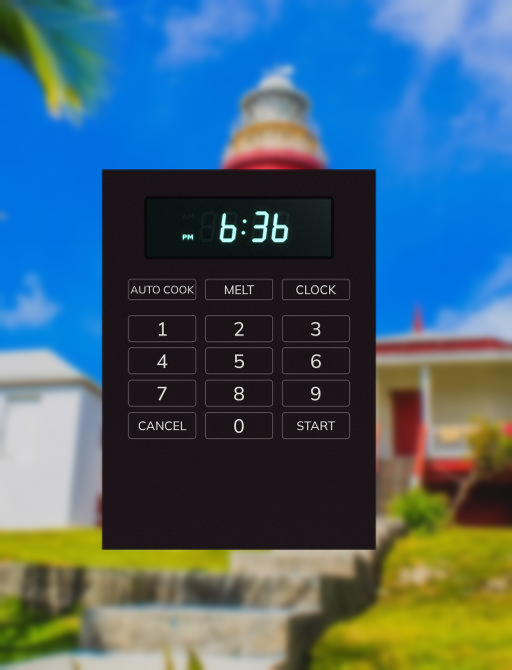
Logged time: 6,36
